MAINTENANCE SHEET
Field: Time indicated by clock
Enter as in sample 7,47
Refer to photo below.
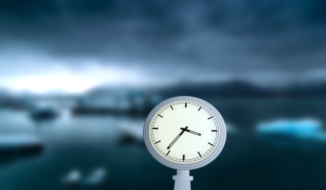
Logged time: 3,36
